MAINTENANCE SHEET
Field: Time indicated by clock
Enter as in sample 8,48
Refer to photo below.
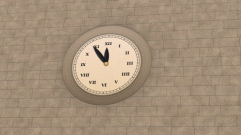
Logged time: 11,54
